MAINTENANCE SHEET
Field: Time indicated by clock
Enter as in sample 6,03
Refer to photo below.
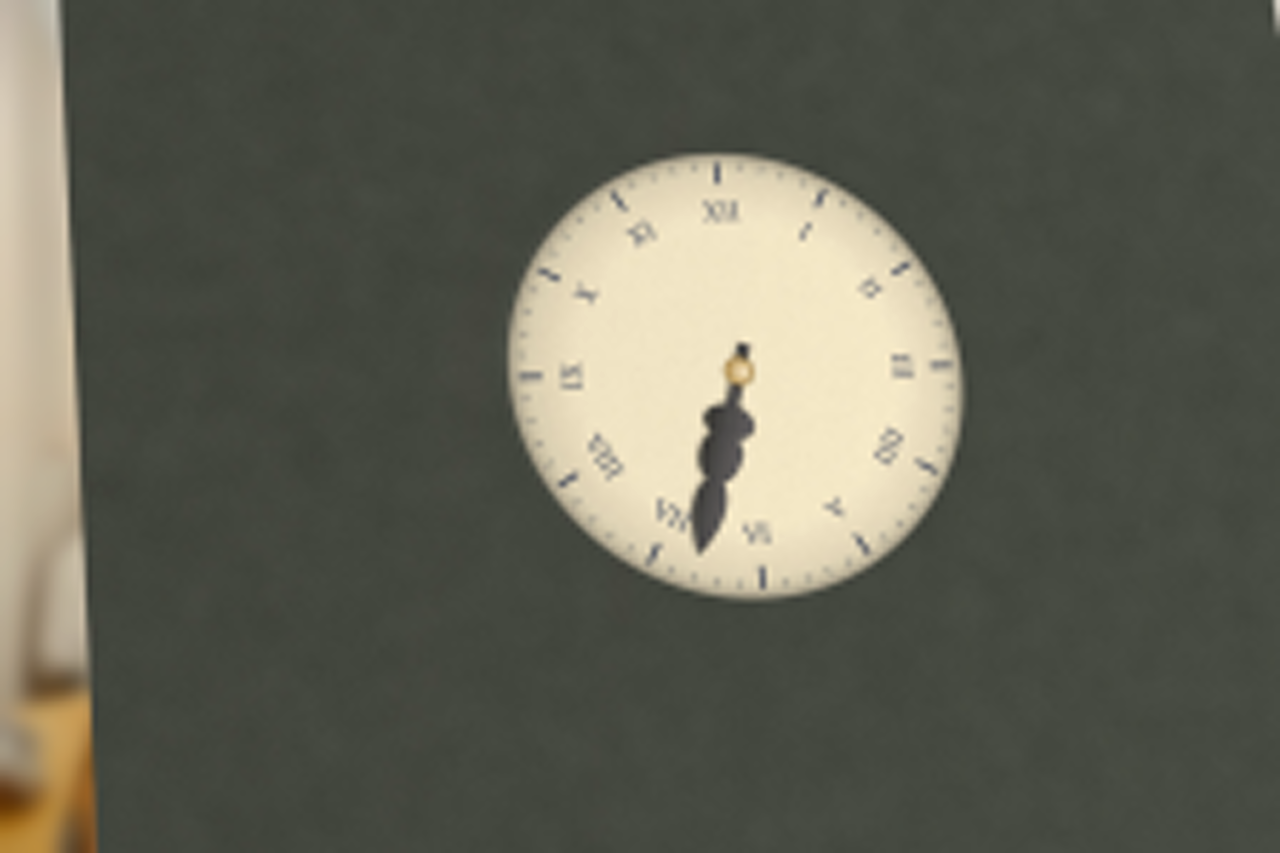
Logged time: 6,33
